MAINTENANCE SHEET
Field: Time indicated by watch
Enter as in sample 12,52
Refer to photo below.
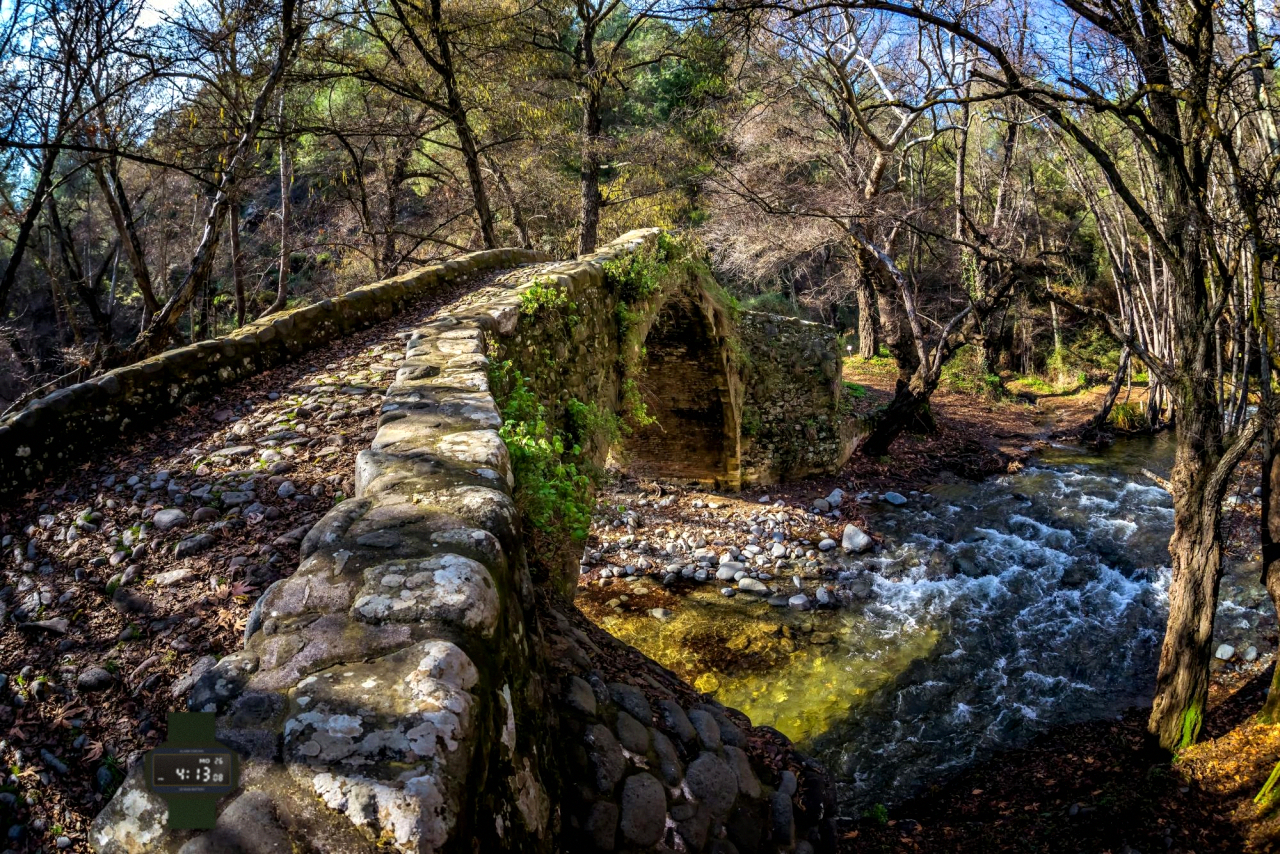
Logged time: 4,13
